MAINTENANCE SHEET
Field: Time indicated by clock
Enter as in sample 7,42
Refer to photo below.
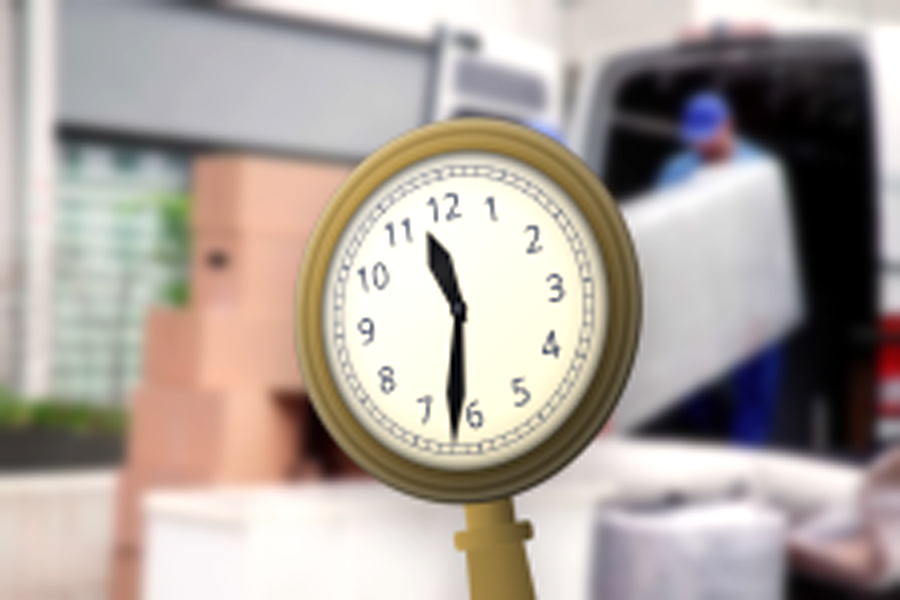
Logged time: 11,32
